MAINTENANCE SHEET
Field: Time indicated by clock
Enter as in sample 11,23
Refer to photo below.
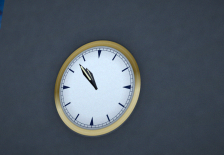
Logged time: 10,53
